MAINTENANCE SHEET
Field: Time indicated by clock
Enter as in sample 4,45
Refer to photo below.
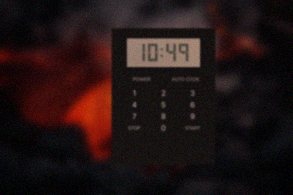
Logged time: 10,49
